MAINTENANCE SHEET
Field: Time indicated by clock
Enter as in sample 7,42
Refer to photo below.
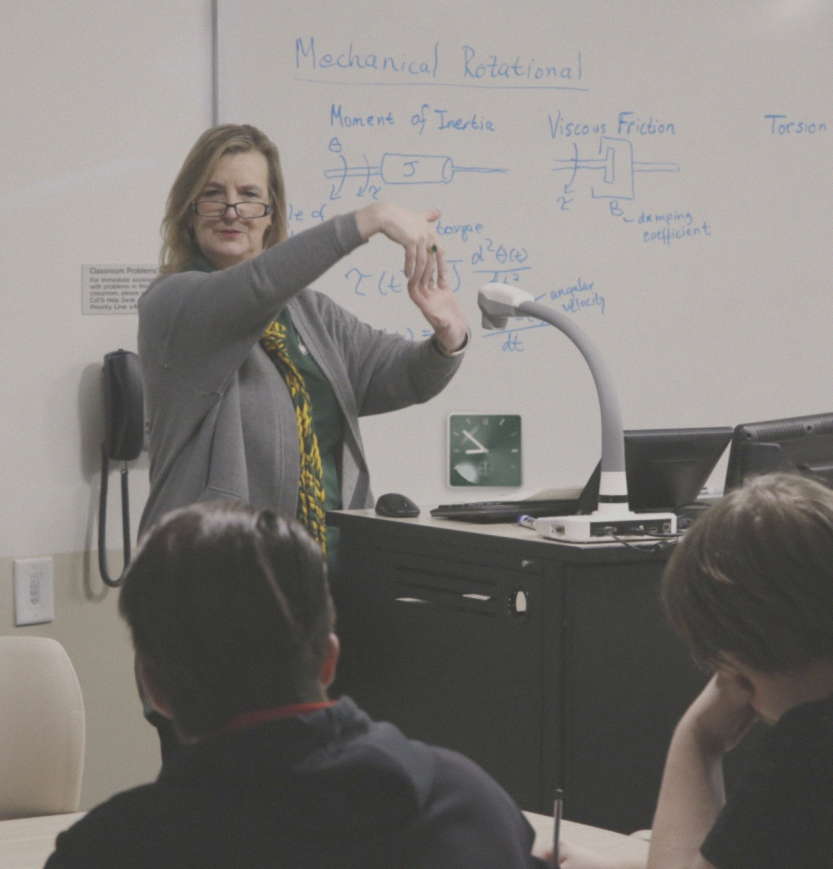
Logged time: 8,52
